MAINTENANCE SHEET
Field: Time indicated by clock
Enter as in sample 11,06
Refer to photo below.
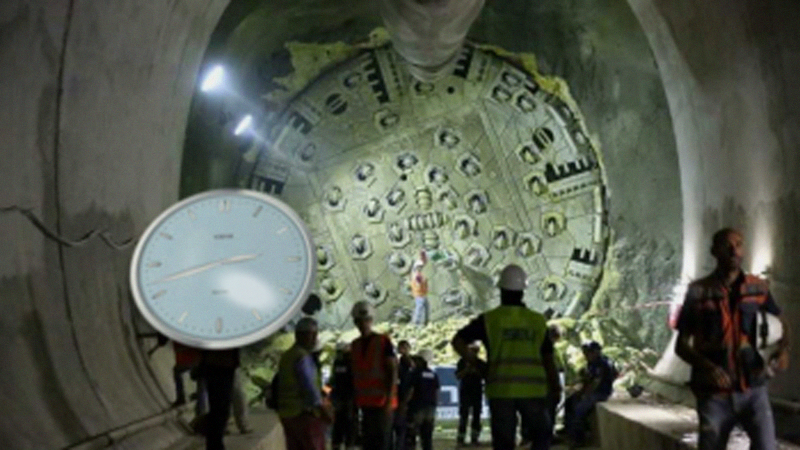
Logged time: 2,42
